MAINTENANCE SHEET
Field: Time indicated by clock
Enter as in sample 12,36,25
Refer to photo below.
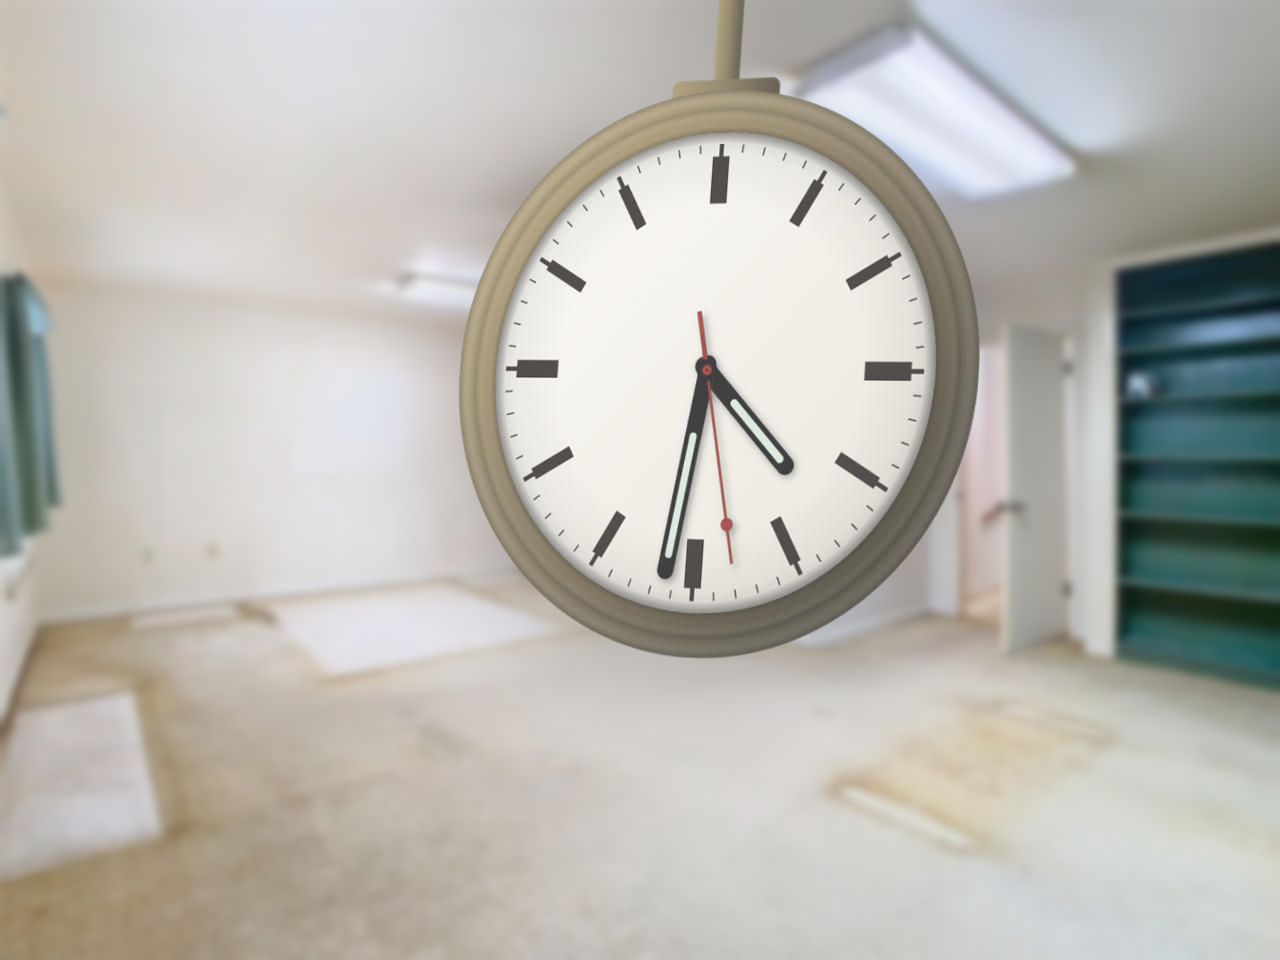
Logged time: 4,31,28
